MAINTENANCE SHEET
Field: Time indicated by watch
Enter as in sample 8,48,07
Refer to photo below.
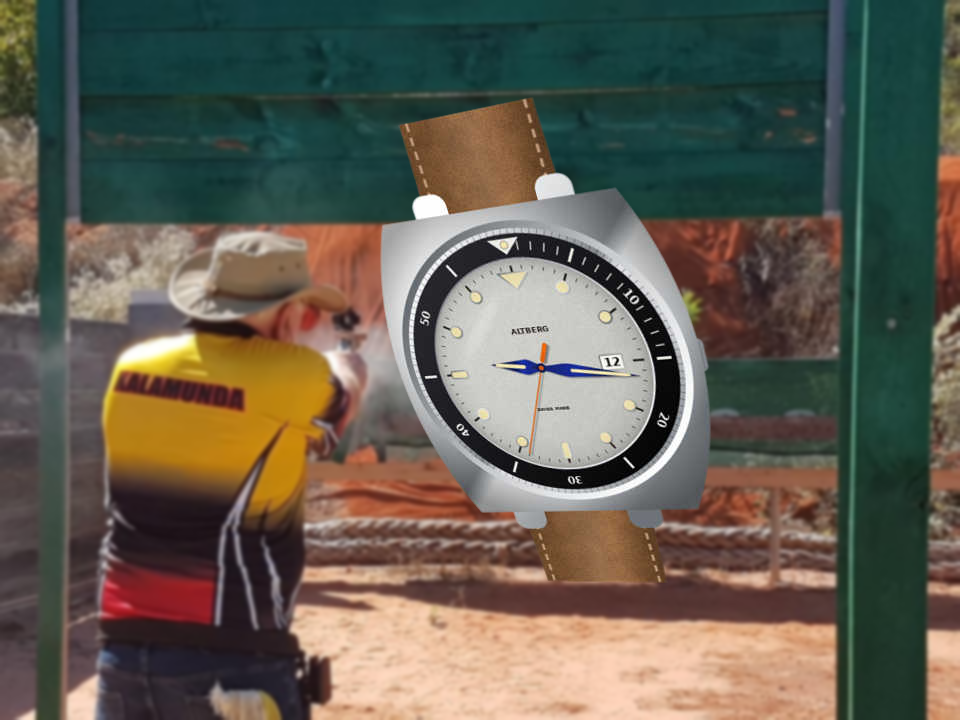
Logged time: 9,16,34
